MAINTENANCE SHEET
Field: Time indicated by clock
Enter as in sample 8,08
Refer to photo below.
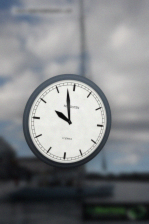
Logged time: 9,58
